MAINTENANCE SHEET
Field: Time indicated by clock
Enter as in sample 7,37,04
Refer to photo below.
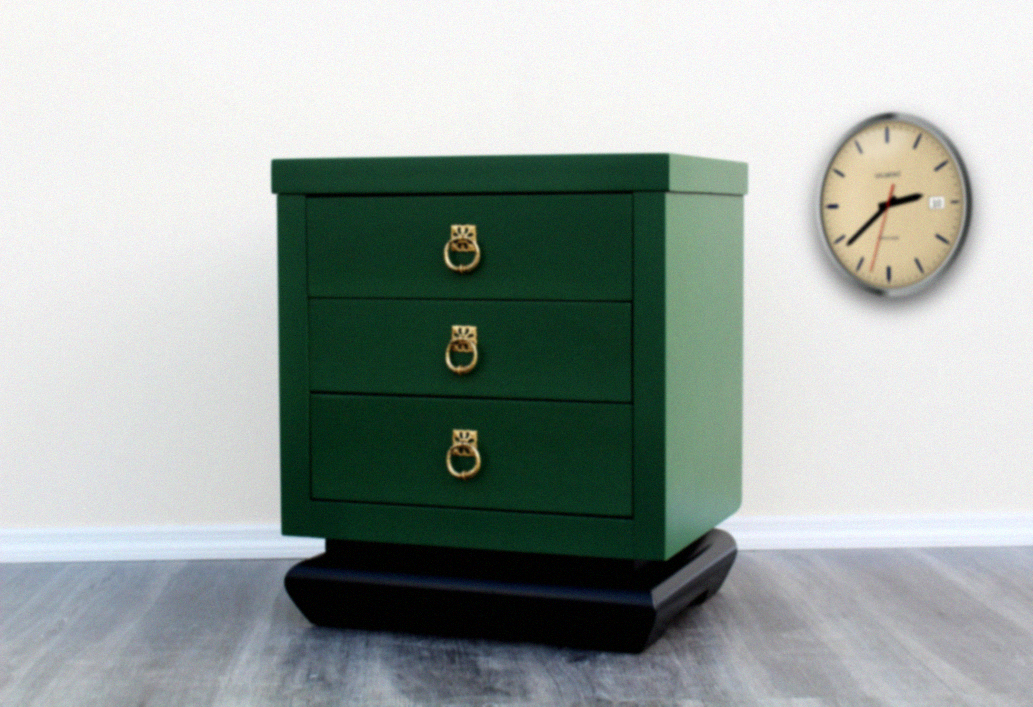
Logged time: 2,38,33
